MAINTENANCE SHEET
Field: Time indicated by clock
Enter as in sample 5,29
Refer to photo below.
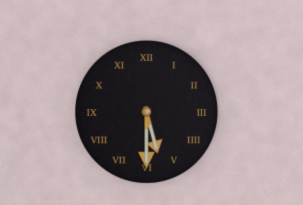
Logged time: 5,30
